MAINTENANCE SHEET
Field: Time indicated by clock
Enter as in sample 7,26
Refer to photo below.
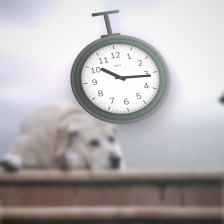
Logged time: 10,16
